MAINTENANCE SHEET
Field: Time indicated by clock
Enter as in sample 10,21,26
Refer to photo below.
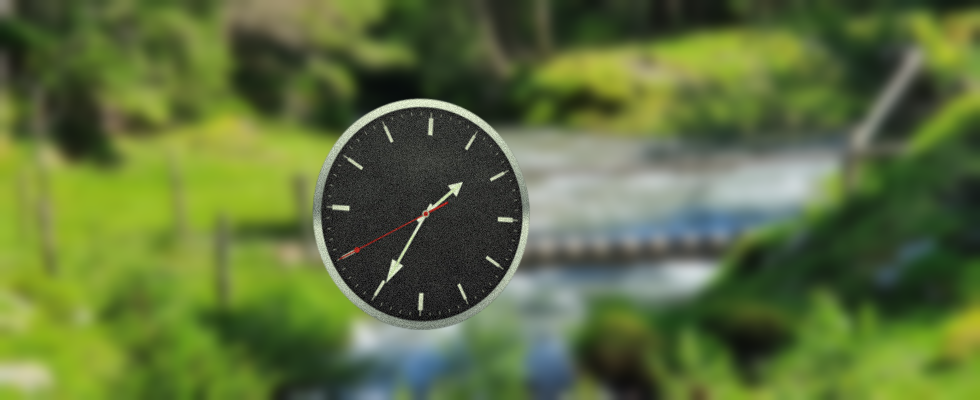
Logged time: 1,34,40
